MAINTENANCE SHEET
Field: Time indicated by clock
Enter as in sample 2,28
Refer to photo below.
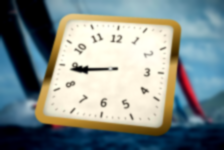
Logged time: 8,44
